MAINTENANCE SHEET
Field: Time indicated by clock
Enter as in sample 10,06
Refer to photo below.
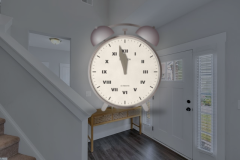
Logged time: 11,58
